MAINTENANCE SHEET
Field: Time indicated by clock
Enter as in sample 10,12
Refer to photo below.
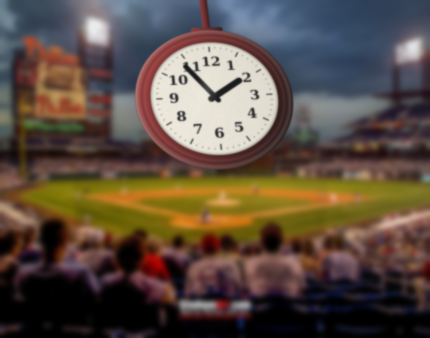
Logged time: 1,54
